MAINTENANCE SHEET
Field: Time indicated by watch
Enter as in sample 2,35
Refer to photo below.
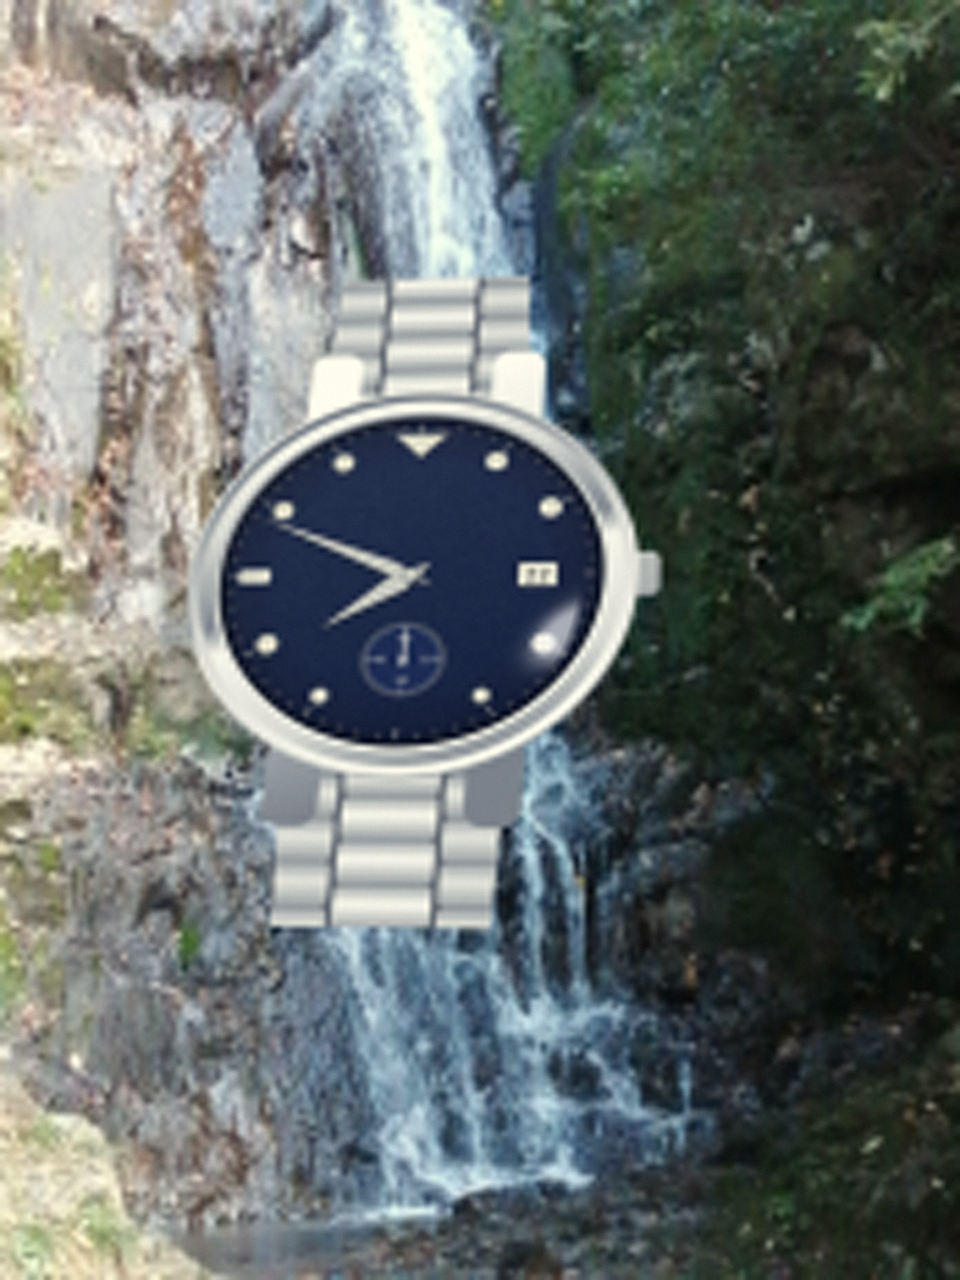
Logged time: 7,49
